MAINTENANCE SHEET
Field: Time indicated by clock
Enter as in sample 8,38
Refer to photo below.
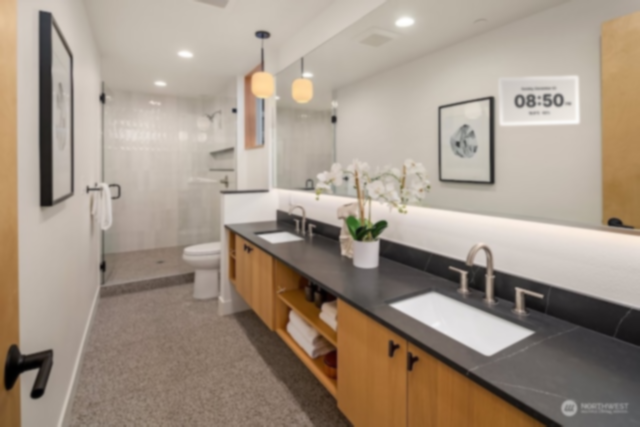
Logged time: 8,50
